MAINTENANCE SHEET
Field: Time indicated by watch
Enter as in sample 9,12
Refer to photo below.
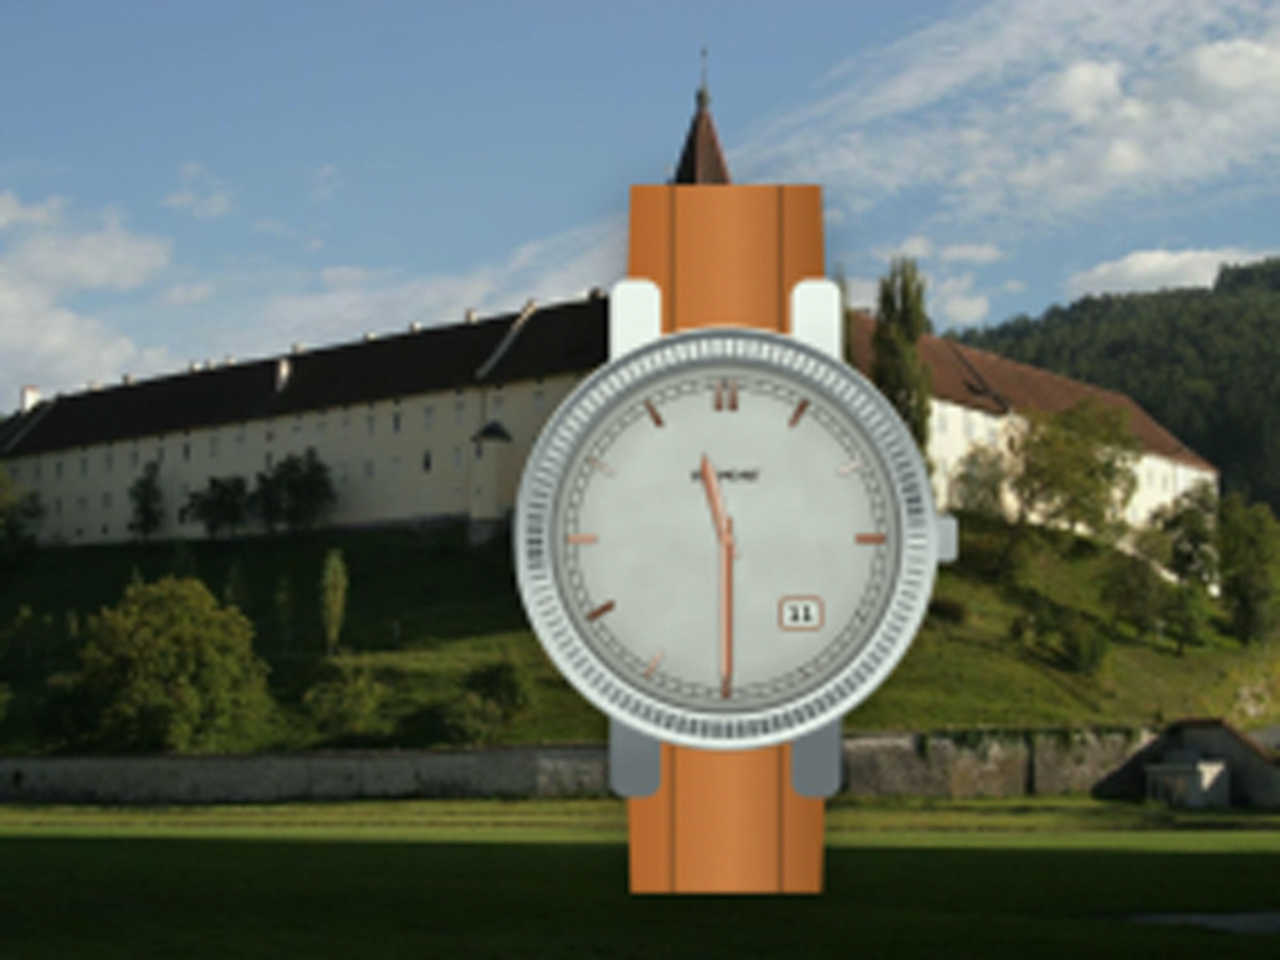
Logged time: 11,30
